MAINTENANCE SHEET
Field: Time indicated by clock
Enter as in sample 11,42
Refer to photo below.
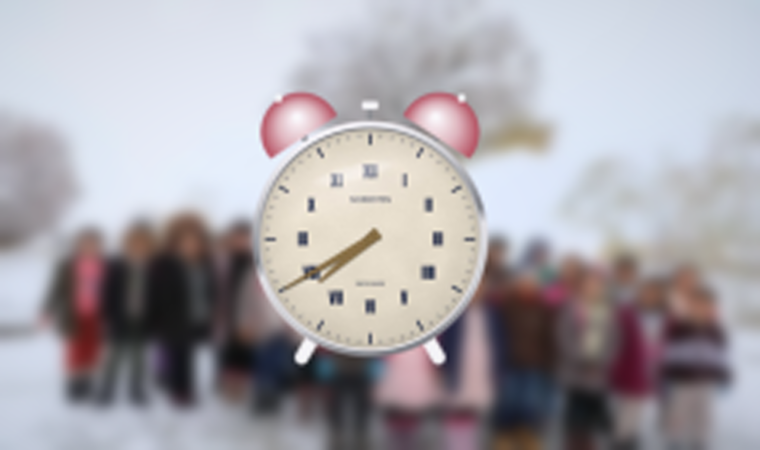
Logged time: 7,40
